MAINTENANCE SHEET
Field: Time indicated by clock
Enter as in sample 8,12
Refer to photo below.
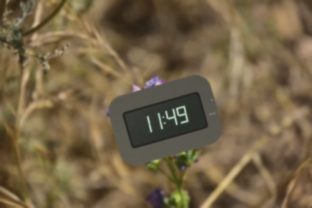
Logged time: 11,49
